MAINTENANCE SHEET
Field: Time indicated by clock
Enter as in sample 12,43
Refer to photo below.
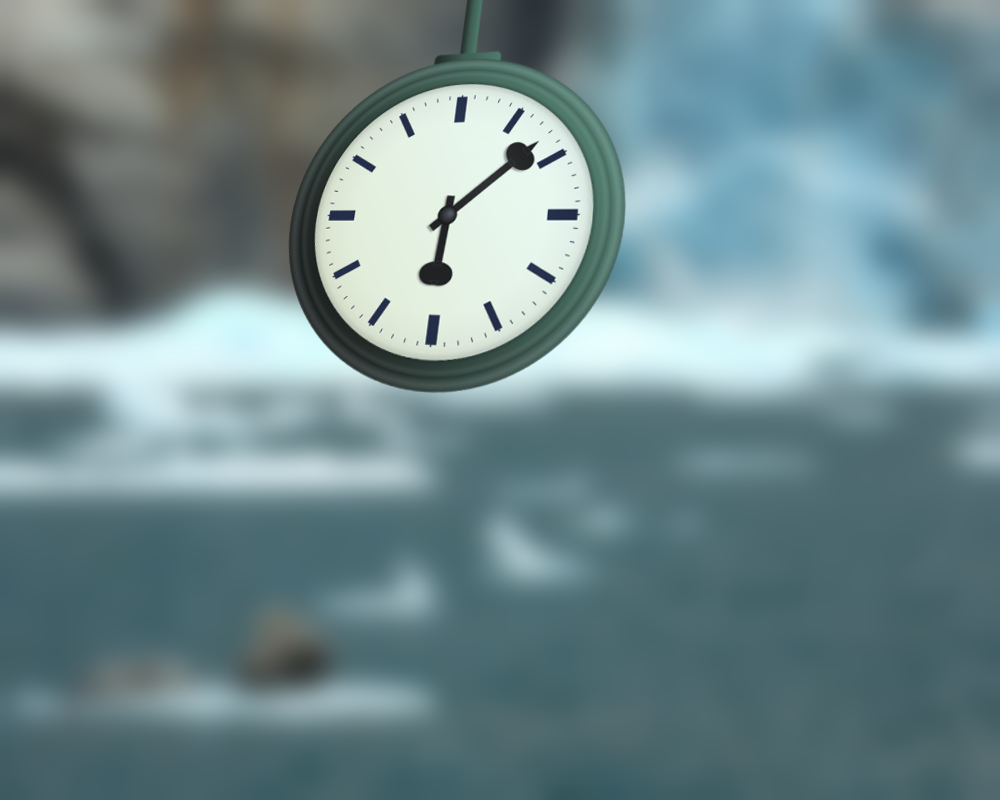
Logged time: 6,08
